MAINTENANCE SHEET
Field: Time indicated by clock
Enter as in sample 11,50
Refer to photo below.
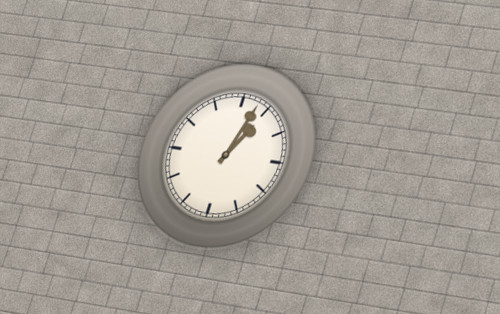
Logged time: 1,03
